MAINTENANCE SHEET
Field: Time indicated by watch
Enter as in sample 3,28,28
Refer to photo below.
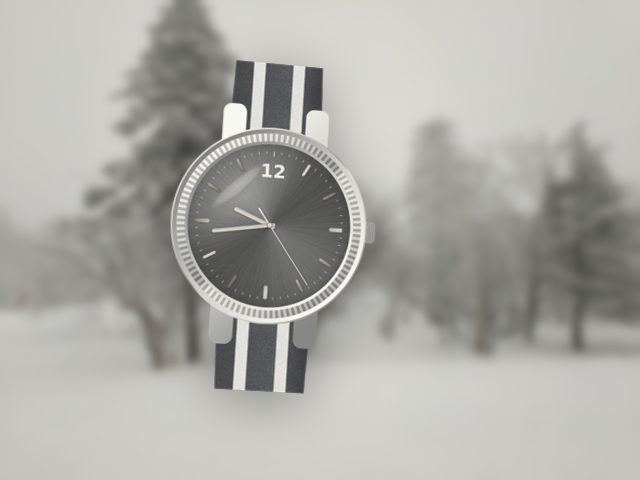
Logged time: 9,43,24
